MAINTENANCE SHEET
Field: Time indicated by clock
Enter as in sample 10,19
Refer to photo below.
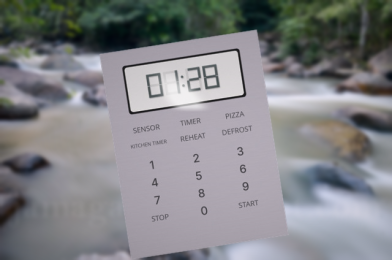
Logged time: 1,28
